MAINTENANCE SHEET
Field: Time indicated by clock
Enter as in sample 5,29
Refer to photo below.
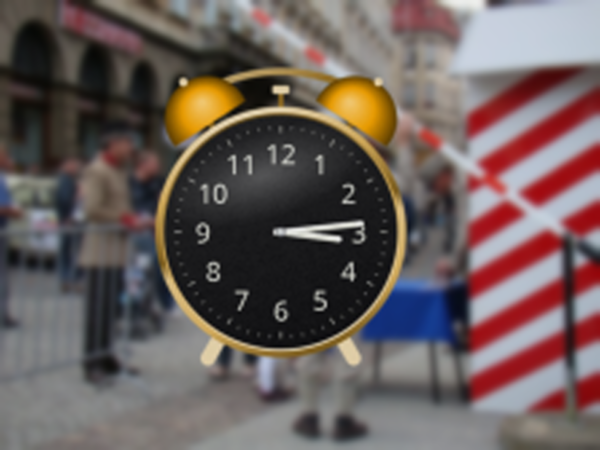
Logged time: 3,14
